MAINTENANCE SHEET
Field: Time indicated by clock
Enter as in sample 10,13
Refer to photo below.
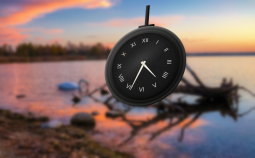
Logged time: 4,34
